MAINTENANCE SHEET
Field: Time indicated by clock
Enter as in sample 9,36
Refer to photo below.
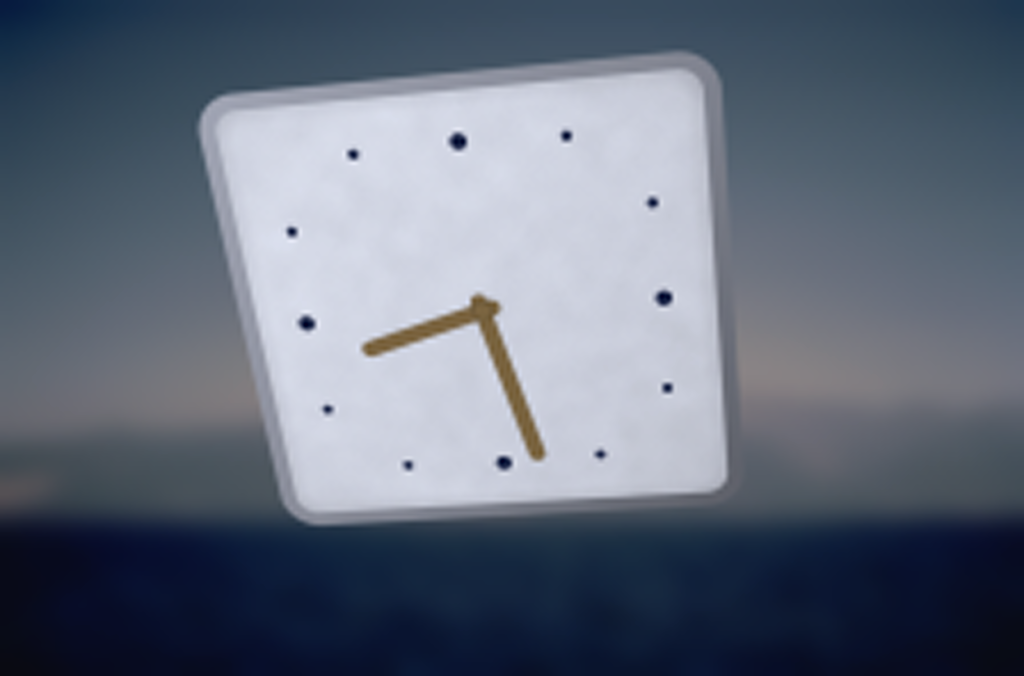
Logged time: 8,28
